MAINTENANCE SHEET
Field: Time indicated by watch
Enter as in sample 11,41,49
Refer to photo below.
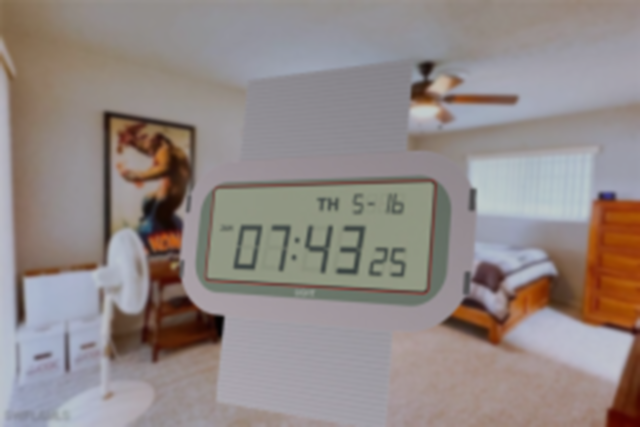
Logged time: 7,43,25
